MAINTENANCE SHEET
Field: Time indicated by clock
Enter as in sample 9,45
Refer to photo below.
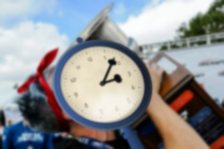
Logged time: 3,08
